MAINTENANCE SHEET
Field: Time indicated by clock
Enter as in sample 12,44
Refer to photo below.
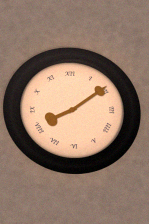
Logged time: 8,09
